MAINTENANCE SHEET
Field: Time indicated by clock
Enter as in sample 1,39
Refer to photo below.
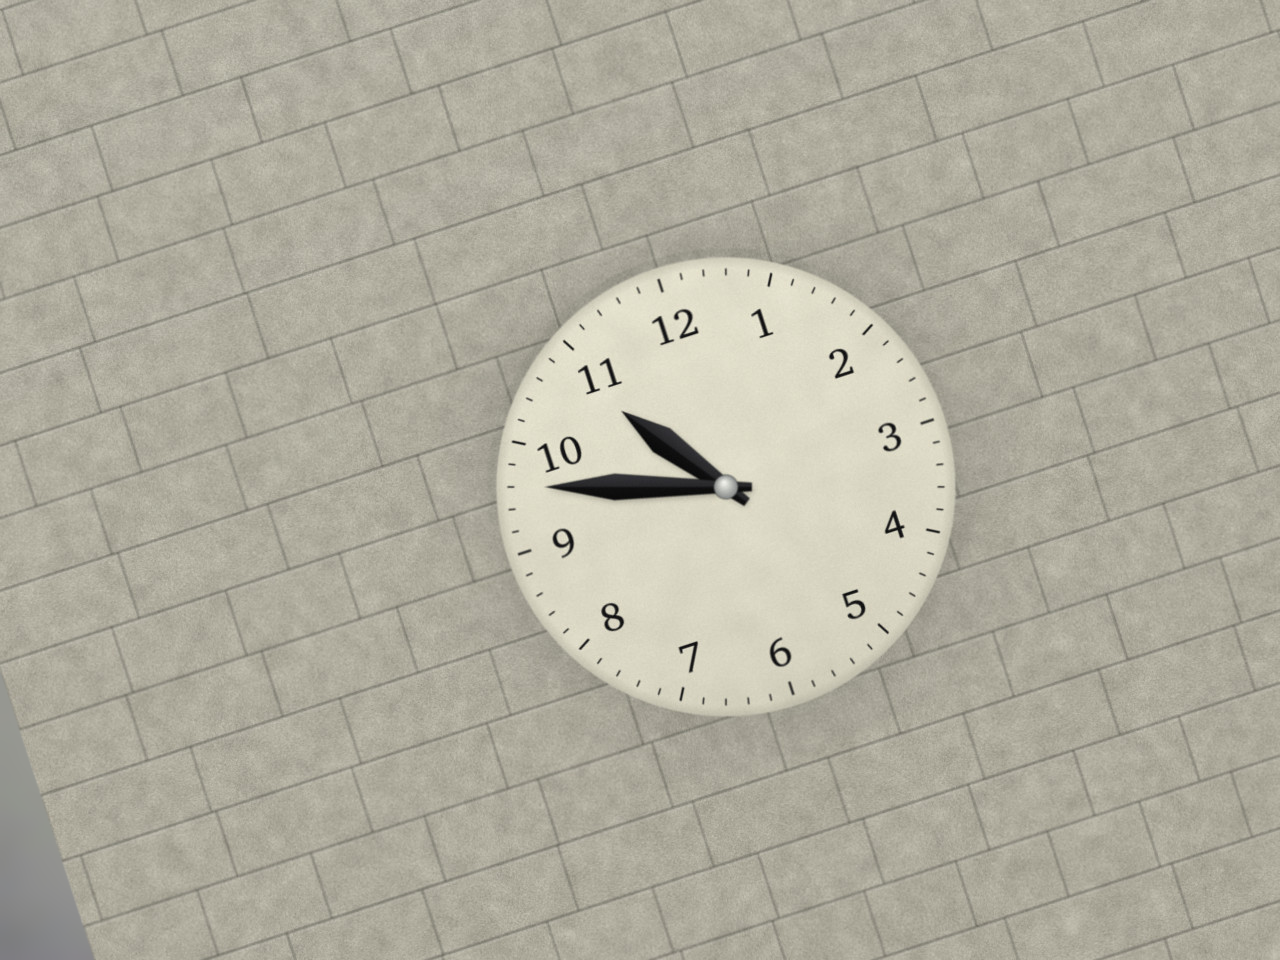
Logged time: 10,48
